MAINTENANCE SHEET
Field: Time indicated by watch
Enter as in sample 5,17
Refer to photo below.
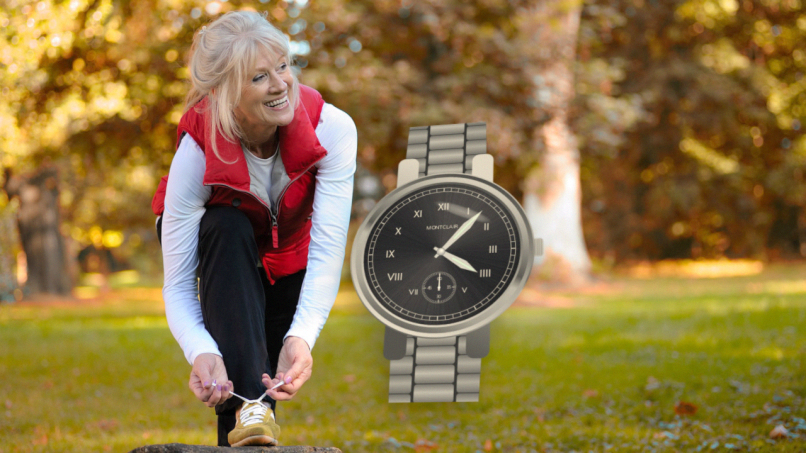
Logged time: 4,07
